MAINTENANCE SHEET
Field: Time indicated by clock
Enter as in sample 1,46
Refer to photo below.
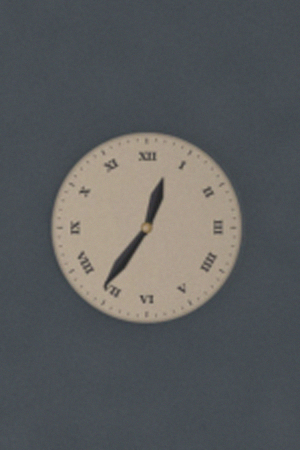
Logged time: 12,36
